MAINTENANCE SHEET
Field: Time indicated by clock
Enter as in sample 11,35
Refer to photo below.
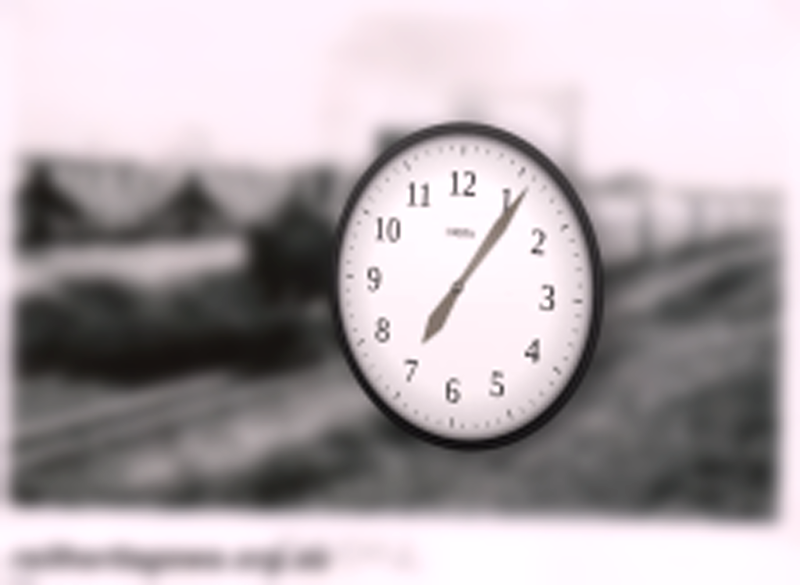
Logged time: 7,06
